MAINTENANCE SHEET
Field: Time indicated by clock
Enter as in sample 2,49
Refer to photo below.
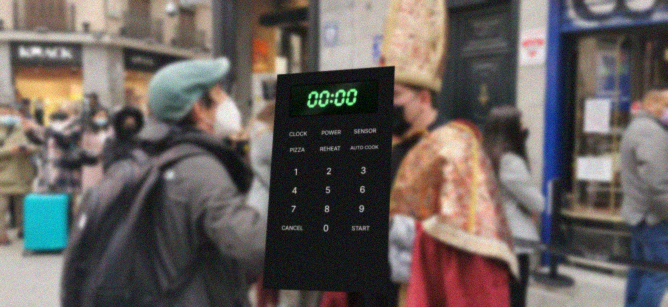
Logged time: 0,00
